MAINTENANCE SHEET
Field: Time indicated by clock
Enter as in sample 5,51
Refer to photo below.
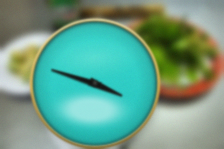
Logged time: 3,48
